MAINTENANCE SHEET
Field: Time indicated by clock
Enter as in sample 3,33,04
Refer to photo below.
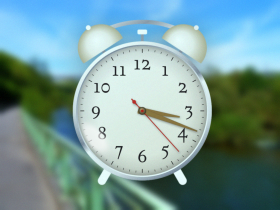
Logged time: 3,18,23
